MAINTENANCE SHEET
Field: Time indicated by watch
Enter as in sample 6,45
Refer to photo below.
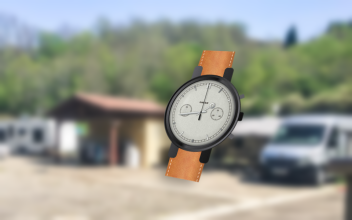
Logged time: 1,43
